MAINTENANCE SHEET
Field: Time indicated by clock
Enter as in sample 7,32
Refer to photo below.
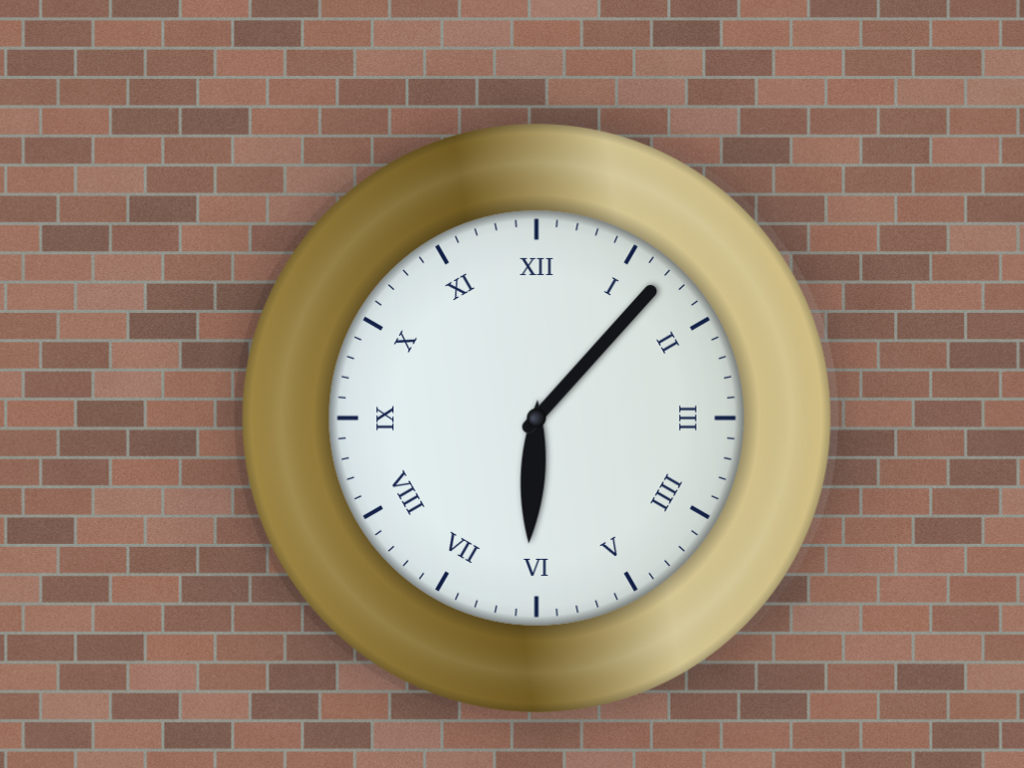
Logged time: 6,07
